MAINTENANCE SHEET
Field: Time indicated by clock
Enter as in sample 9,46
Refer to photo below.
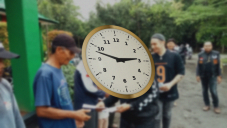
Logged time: 2,48
